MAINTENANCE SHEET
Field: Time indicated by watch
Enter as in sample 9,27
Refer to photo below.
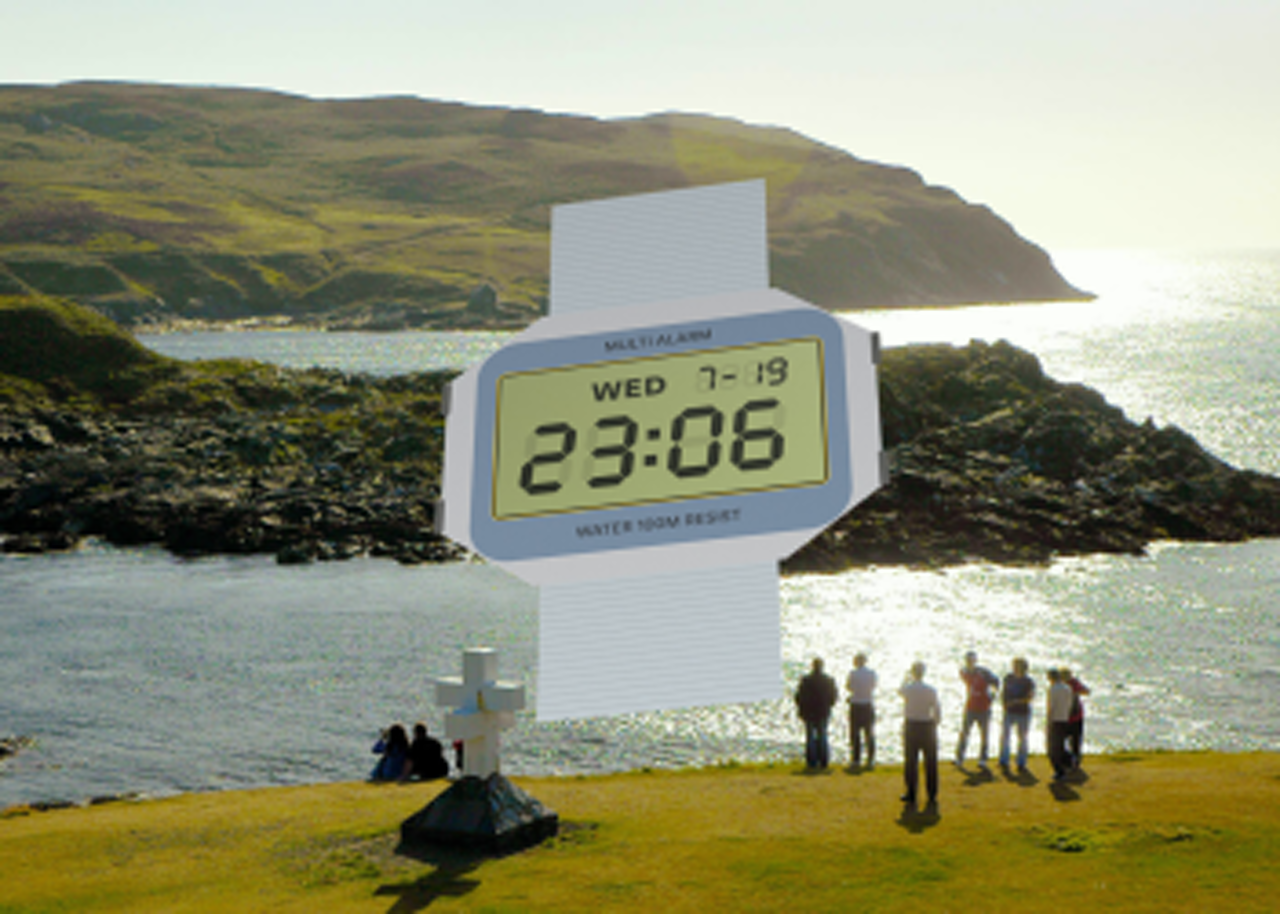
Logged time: 23,06
